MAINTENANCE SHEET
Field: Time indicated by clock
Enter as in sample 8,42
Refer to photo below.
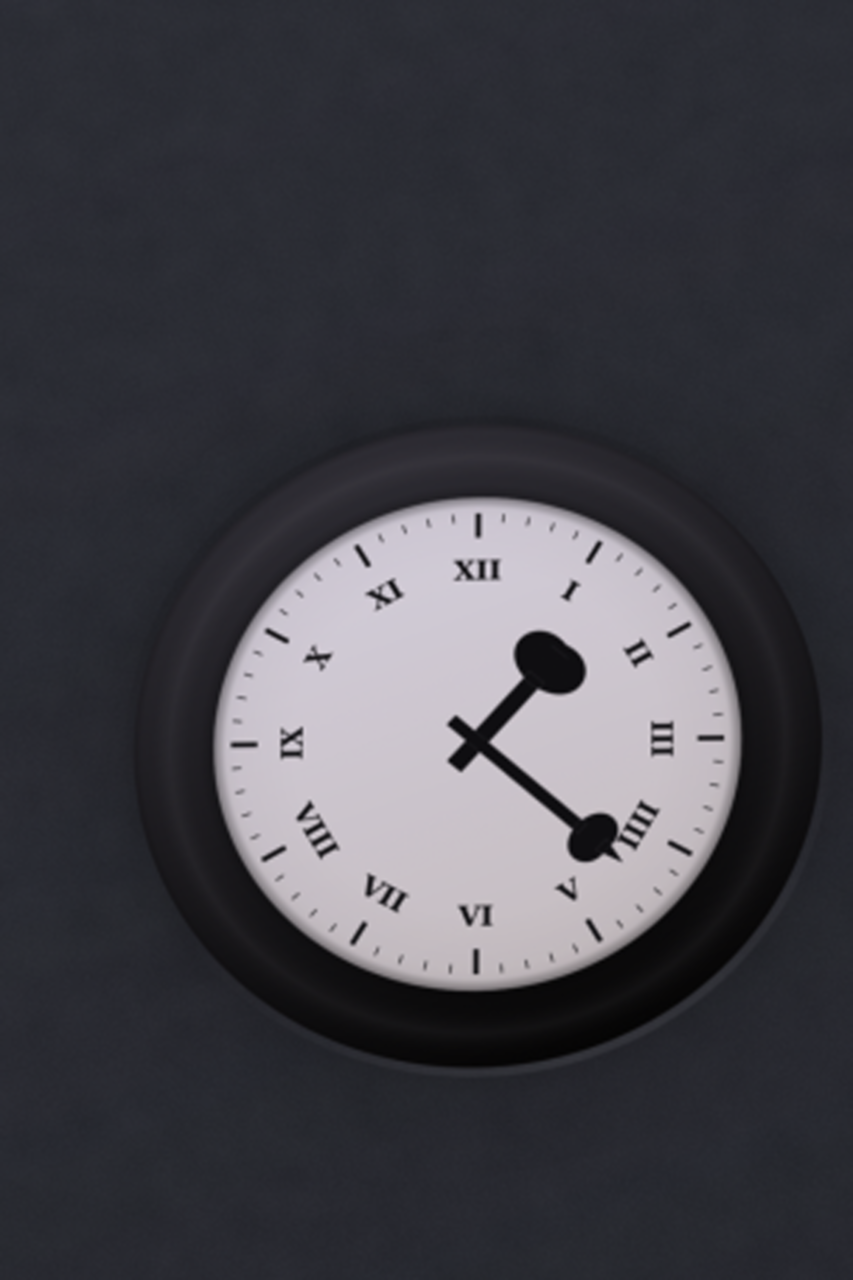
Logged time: 1,22
